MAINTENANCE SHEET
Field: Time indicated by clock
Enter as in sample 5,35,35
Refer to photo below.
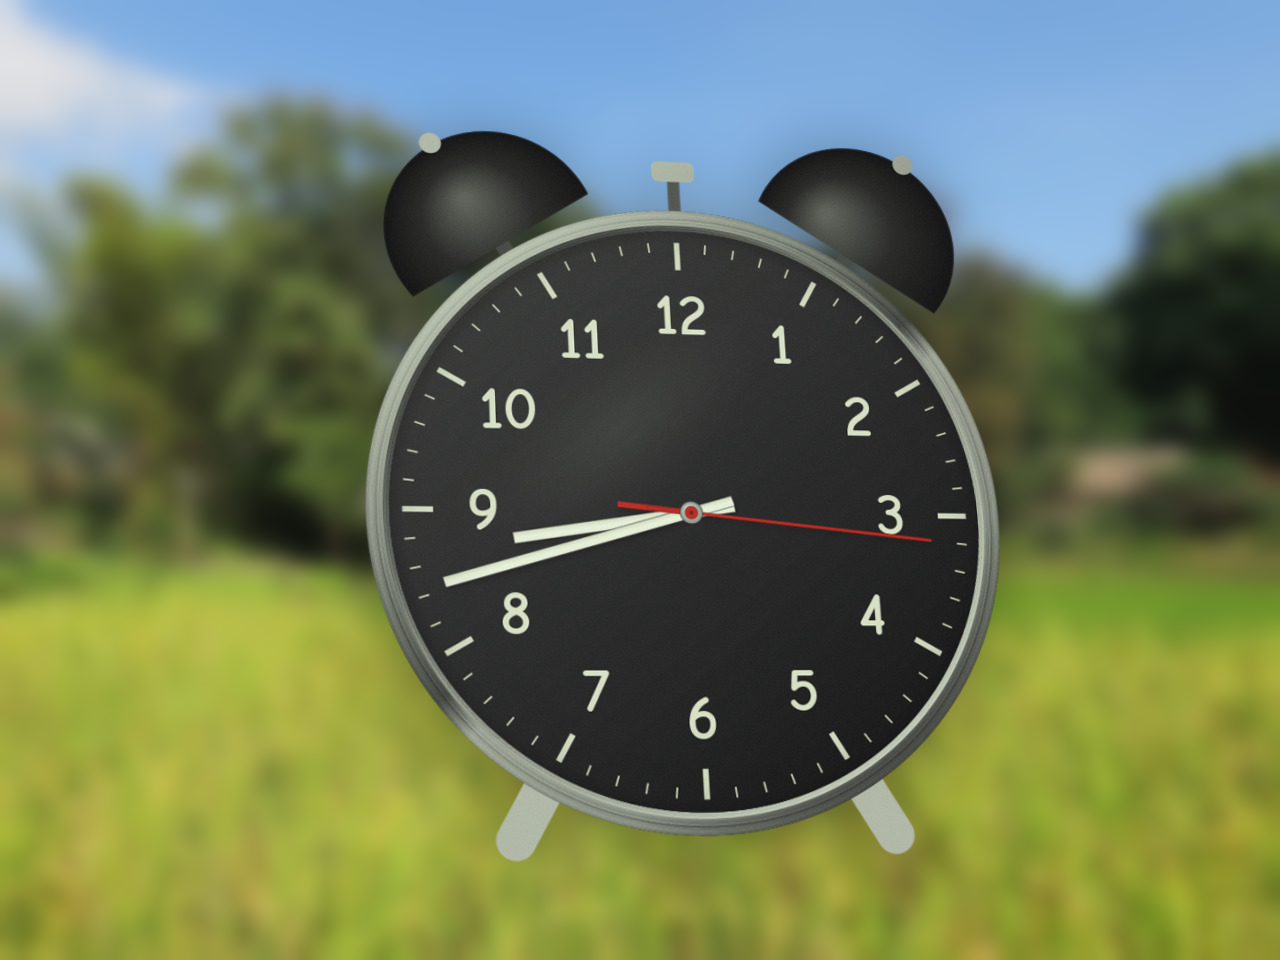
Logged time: 8,42,16
